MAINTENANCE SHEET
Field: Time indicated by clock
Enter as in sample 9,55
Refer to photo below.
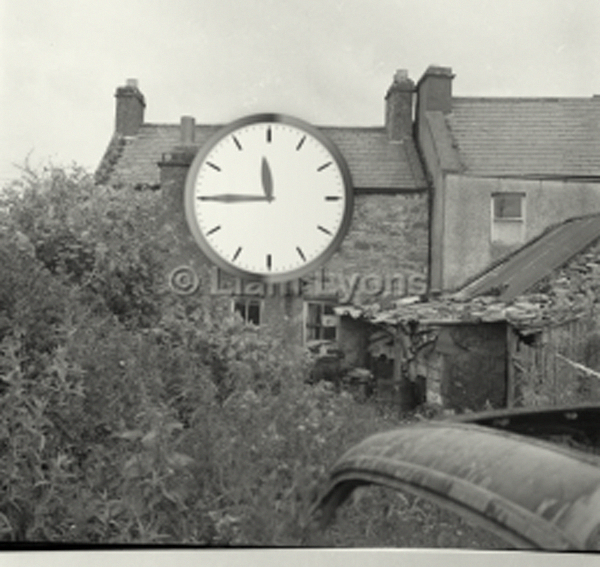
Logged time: 11,45
